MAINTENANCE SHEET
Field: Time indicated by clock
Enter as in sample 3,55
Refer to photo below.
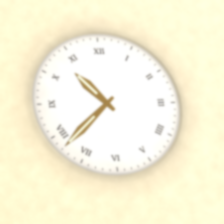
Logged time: 10,38
